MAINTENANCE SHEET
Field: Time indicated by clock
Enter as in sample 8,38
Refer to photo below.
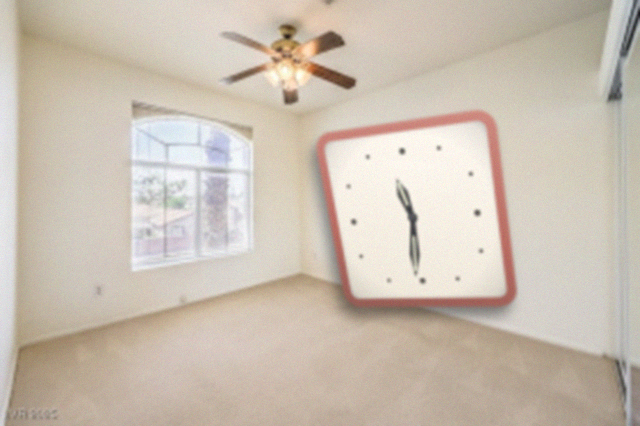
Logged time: 11,31
